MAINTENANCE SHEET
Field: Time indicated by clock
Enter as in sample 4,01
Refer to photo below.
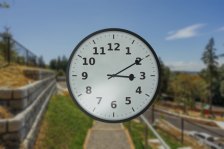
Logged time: 3,10
